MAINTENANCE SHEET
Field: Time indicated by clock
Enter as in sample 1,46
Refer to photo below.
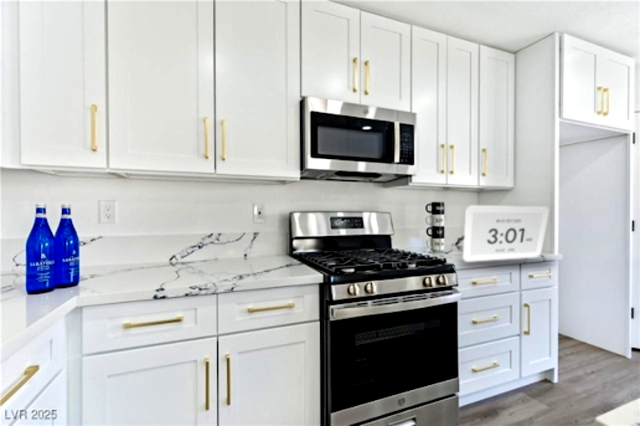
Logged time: 3,01
